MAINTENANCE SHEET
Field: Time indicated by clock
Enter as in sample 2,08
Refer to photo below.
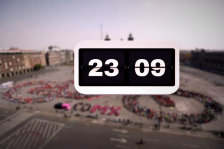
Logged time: 23,09
